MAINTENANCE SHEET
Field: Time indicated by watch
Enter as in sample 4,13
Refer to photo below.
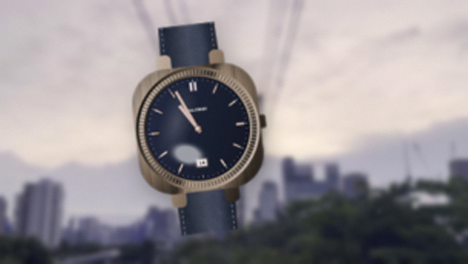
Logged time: 10,56
